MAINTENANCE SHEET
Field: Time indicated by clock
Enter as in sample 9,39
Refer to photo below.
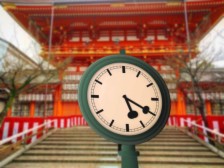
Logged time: 5,20
